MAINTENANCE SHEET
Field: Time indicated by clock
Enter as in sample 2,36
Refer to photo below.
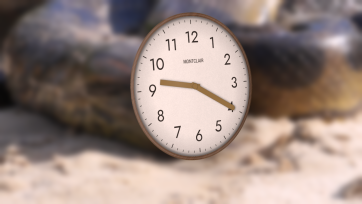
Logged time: 9,20
